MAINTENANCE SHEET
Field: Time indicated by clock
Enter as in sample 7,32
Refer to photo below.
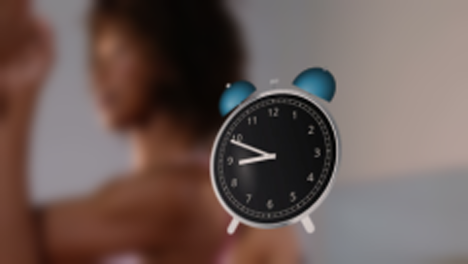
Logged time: 8,49
